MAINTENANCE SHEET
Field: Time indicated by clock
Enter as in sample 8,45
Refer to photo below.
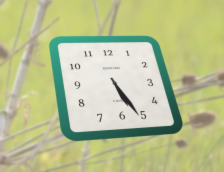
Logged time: 5,26
